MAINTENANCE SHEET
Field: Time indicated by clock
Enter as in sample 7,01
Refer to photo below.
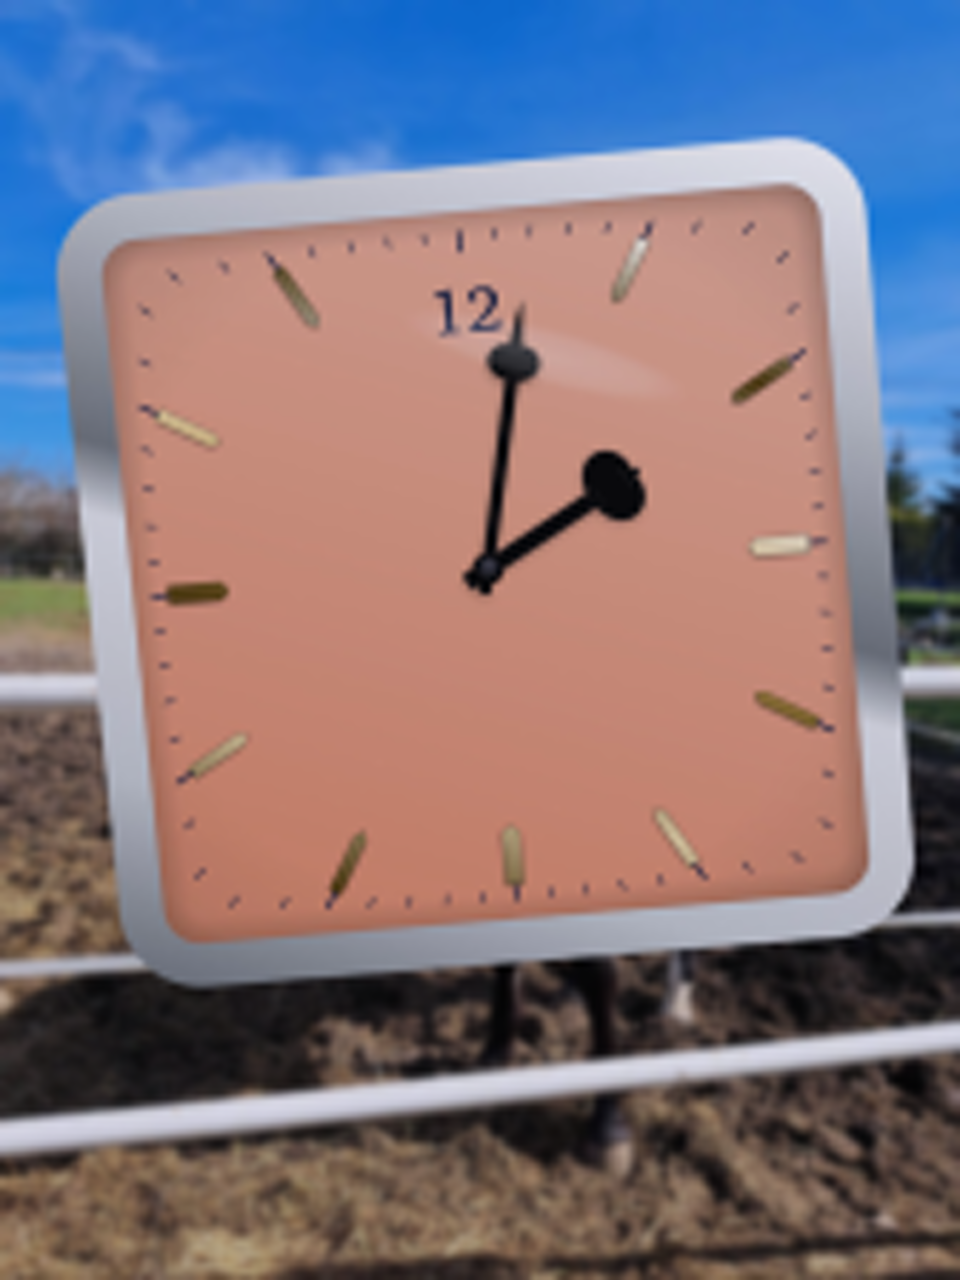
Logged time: 2,02
